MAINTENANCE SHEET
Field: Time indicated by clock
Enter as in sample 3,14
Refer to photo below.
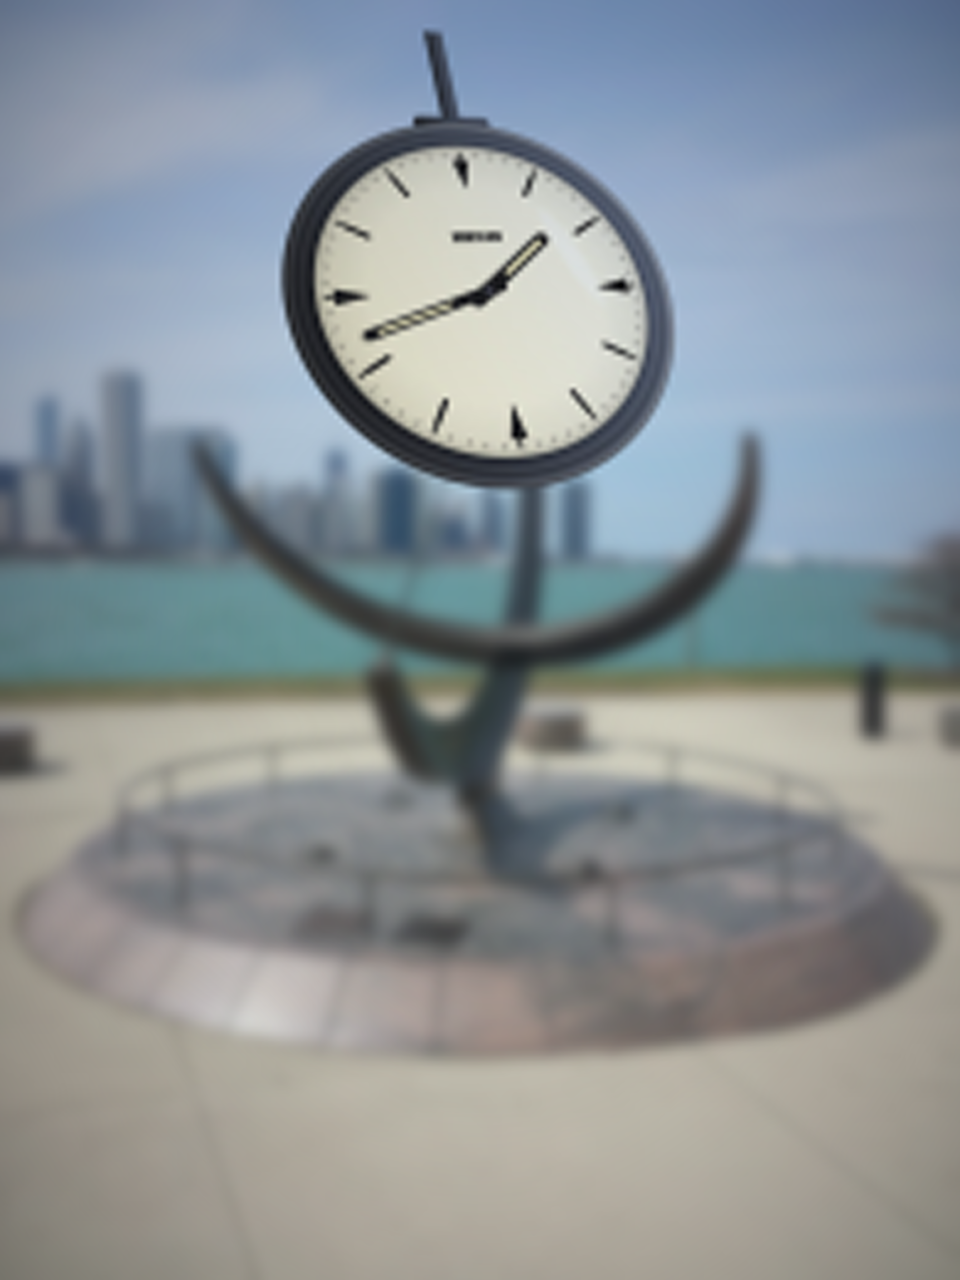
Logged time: 1,42
